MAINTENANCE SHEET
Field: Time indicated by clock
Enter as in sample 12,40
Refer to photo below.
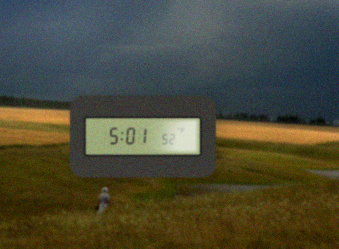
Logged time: 5,01
